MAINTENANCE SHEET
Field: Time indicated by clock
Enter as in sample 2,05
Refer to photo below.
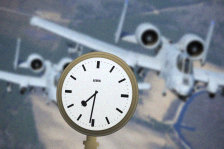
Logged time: 7,31
